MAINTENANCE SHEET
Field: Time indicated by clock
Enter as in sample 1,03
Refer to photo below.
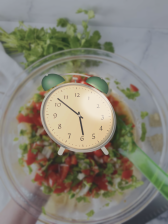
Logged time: 5,52
